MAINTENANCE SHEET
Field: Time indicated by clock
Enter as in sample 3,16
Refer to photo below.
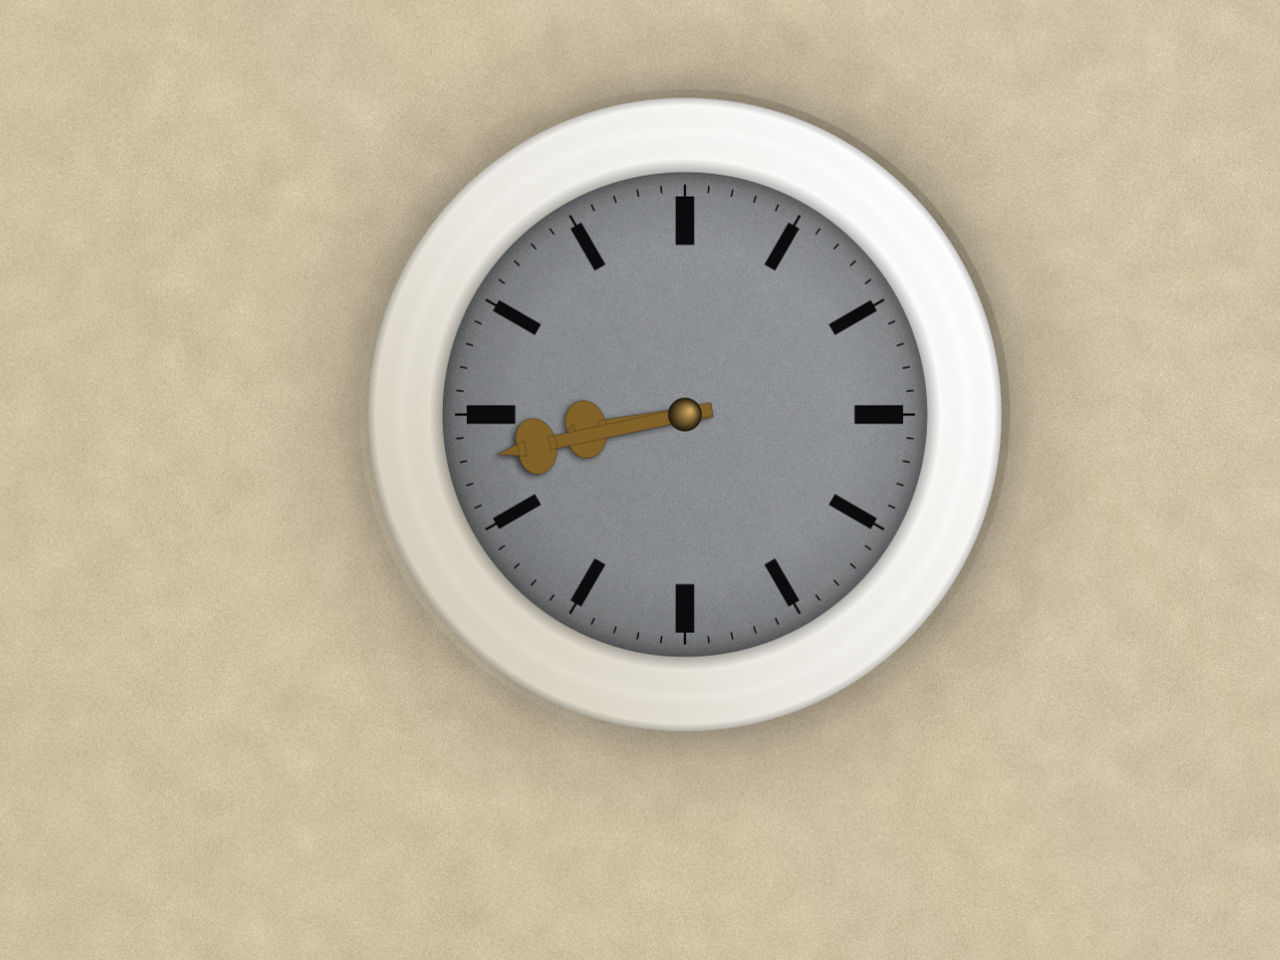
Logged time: 8,43
